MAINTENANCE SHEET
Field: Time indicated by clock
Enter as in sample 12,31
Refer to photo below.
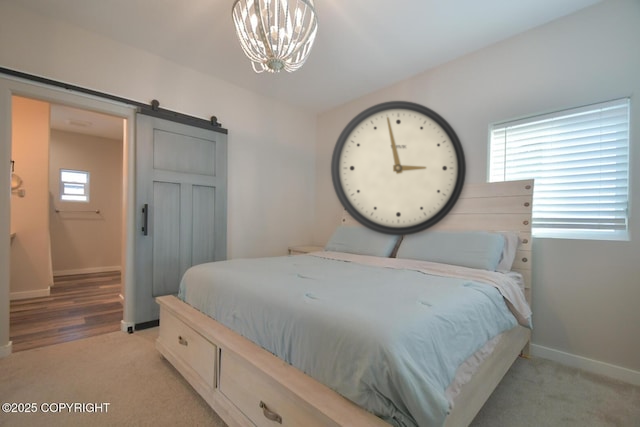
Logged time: 2,58
